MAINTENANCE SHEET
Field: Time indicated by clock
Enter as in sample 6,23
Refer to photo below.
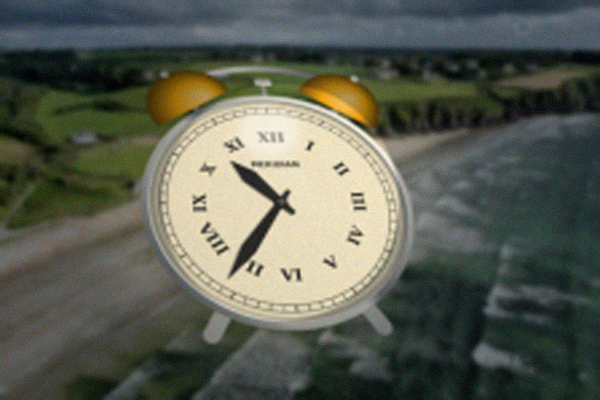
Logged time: 10,36
